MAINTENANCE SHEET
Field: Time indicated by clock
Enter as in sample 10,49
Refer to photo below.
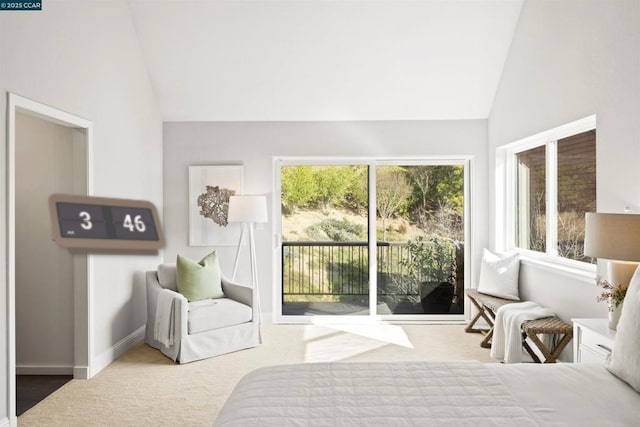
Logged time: 3,46
